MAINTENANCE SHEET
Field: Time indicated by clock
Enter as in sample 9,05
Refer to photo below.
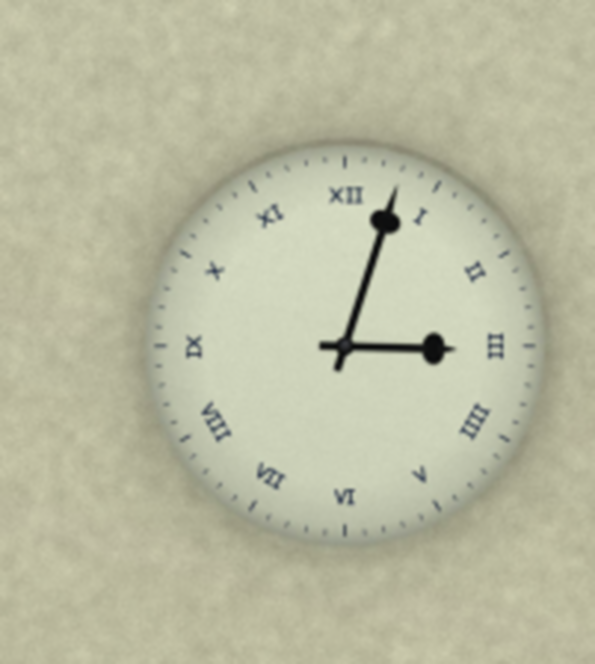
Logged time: 3,03
